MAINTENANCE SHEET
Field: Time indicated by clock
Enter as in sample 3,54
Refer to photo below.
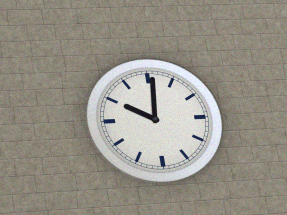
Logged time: 10,01
